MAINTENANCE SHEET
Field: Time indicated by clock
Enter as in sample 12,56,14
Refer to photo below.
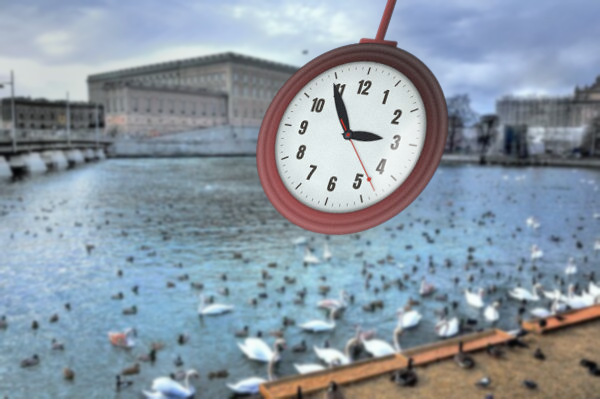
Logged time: 2,54,23
